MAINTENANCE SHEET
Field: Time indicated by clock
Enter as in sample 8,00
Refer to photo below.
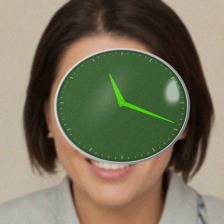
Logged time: 11,19
